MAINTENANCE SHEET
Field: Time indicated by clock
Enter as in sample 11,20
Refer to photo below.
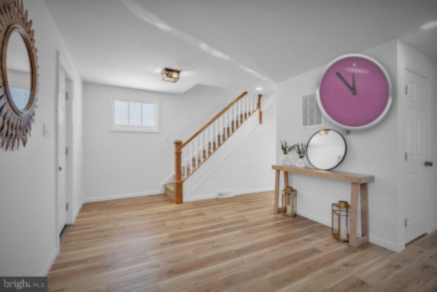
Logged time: 11,53
